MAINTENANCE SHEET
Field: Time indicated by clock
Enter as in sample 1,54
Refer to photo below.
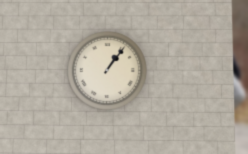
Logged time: 1,06
